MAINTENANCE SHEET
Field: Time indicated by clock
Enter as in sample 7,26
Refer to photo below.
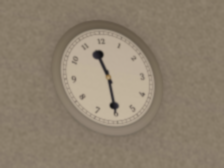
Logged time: 11,30
